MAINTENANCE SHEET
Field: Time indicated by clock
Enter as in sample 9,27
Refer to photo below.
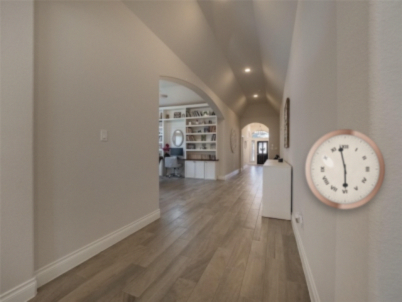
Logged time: 5,58
